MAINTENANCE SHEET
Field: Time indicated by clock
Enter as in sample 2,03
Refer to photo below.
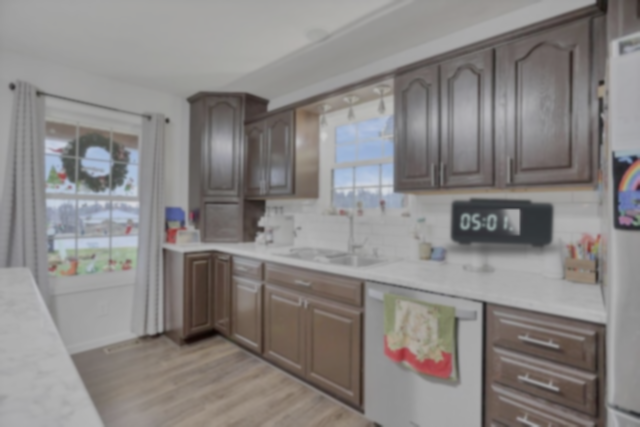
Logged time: 5,01
